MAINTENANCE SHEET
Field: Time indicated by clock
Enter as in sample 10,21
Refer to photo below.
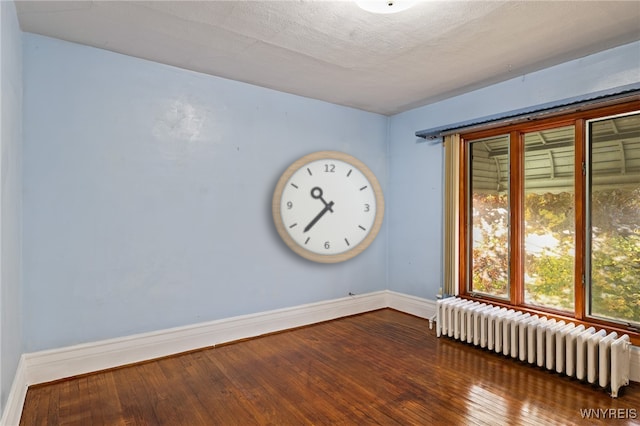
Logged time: 10,37
